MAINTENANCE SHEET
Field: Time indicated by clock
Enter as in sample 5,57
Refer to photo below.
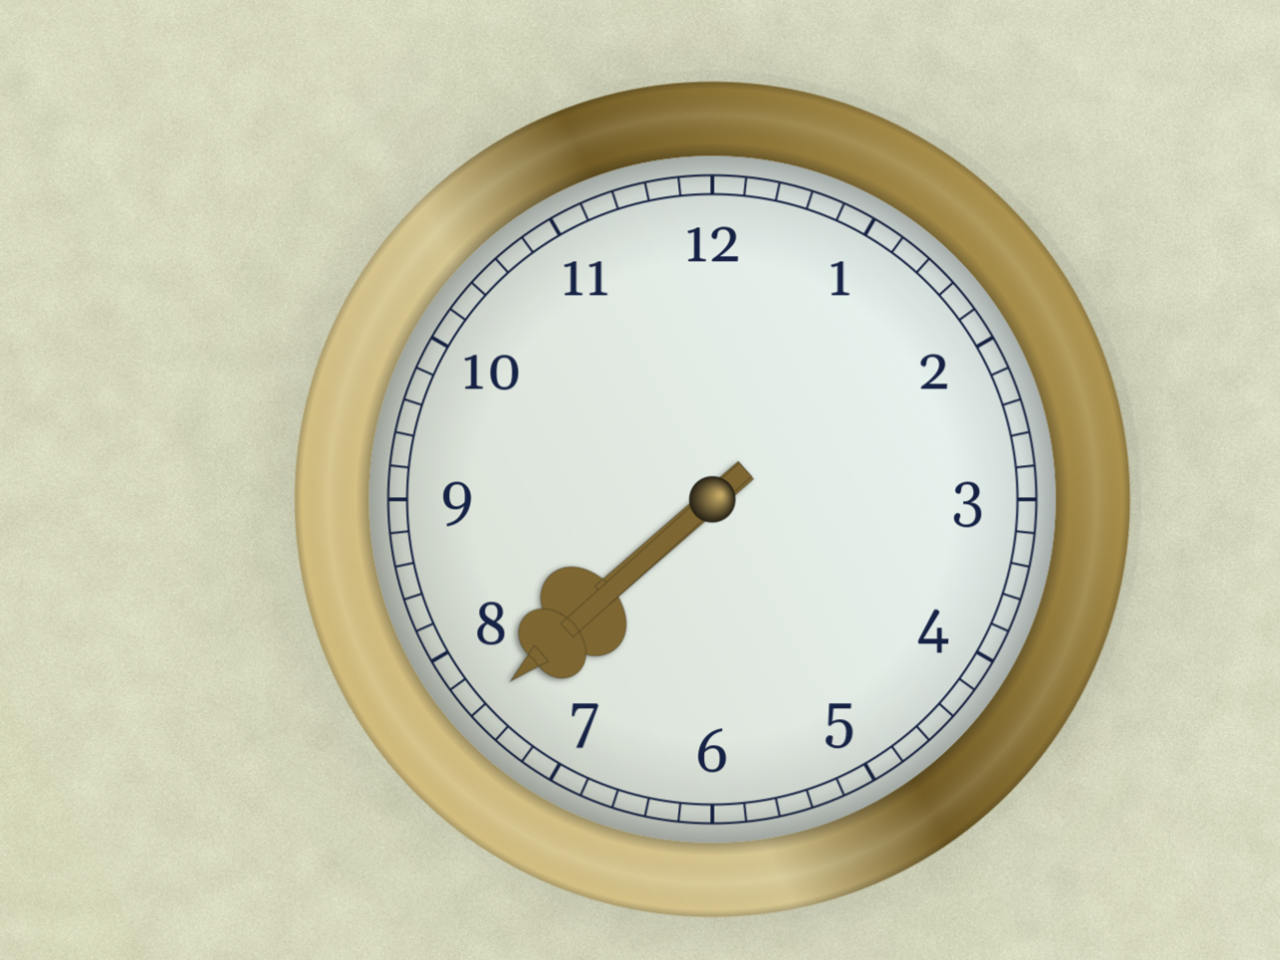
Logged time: 7,38
